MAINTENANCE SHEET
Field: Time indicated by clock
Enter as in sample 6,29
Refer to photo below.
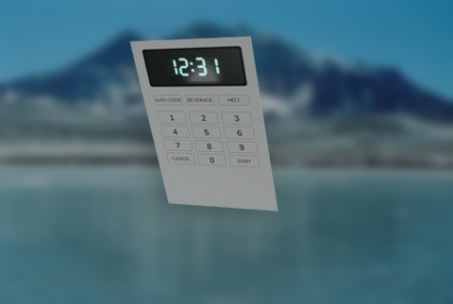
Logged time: 12,31
